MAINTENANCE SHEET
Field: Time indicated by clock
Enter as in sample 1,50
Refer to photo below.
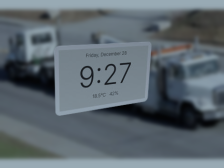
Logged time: 9,27
